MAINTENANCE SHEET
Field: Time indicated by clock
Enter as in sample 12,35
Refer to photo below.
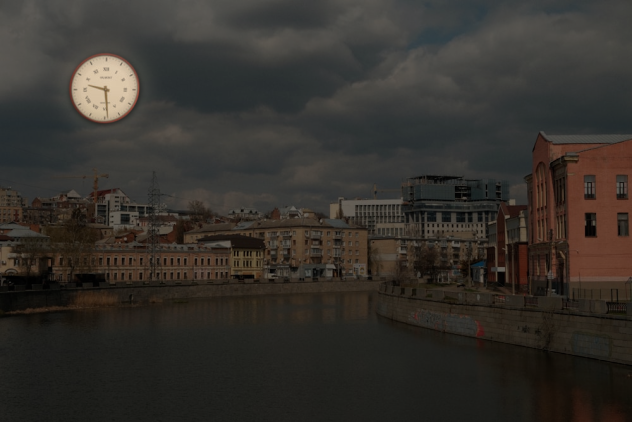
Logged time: 9,29
